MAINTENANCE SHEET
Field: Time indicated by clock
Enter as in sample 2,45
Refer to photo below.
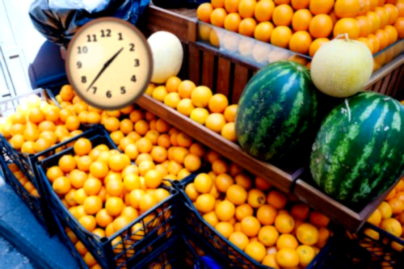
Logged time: 1,37
